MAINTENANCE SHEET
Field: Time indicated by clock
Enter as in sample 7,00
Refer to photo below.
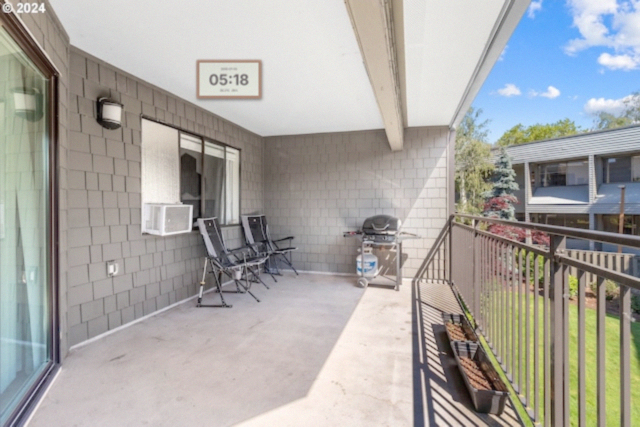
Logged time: 5,18
